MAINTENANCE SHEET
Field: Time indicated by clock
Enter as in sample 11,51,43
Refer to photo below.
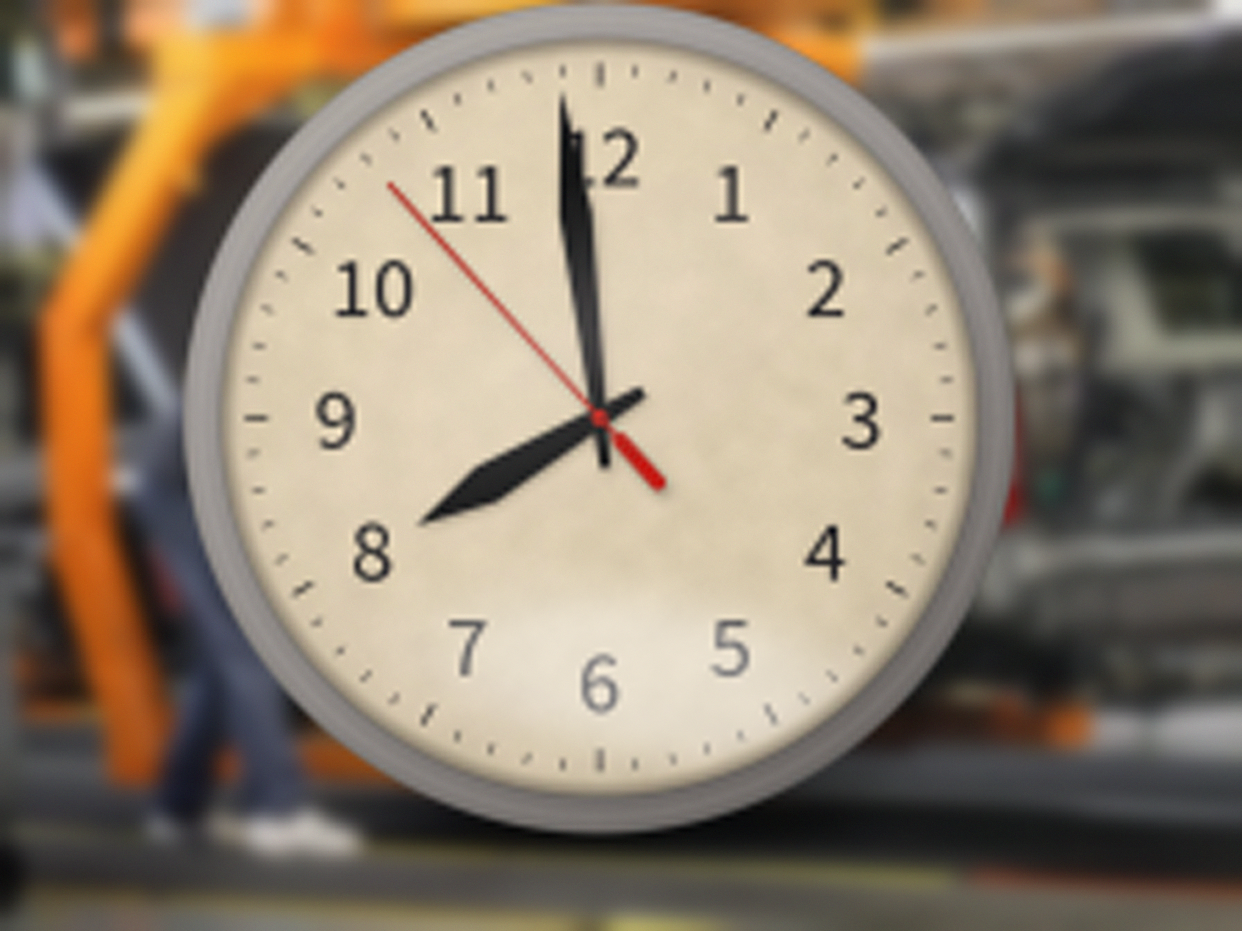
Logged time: 7,58,53
